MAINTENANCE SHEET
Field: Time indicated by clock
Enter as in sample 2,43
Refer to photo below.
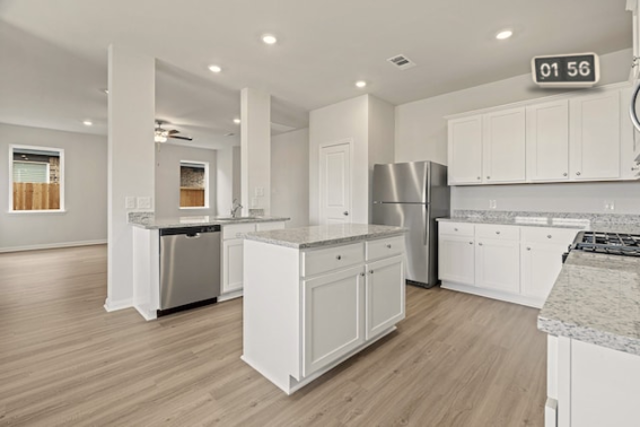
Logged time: 1,56
